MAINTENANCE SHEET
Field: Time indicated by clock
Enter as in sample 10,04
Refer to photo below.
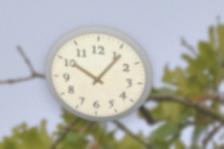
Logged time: 10,06
